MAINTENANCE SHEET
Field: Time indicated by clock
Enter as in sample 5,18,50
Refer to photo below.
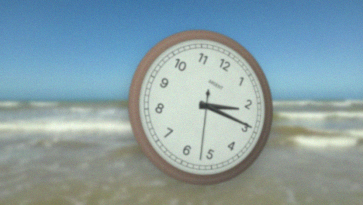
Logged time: 2,14,27
